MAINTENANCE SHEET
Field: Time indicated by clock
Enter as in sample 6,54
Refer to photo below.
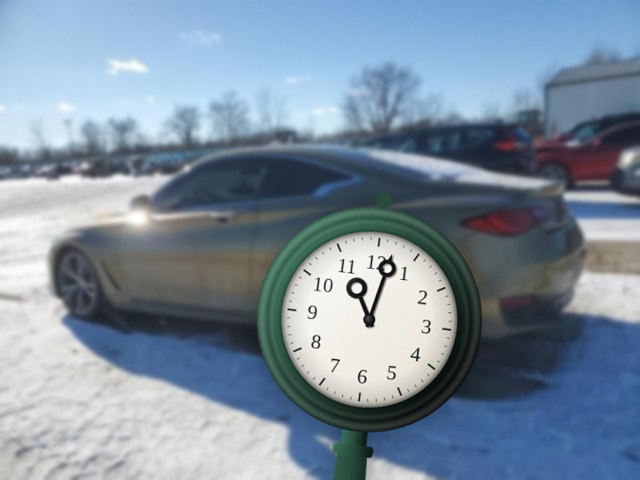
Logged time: 11,02
